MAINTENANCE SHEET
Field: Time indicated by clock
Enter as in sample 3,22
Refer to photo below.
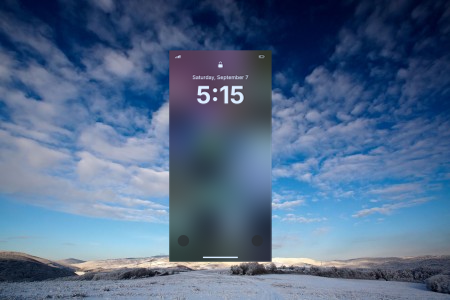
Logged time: 5,15
